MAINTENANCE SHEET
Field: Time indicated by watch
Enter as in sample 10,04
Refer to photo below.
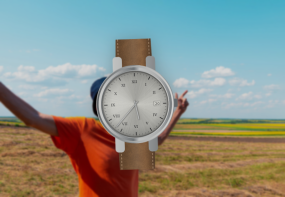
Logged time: 5,37
